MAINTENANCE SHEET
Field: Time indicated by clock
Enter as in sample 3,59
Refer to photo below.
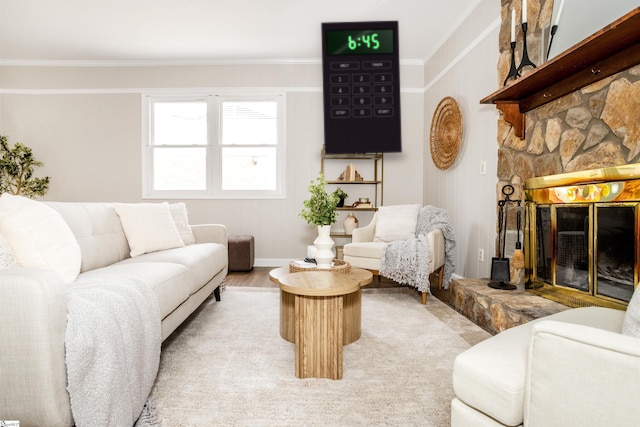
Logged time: 6,45
